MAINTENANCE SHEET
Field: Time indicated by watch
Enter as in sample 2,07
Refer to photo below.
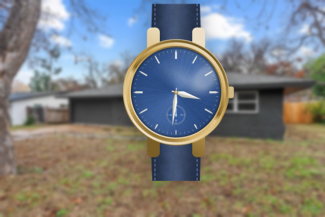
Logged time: 3,31
